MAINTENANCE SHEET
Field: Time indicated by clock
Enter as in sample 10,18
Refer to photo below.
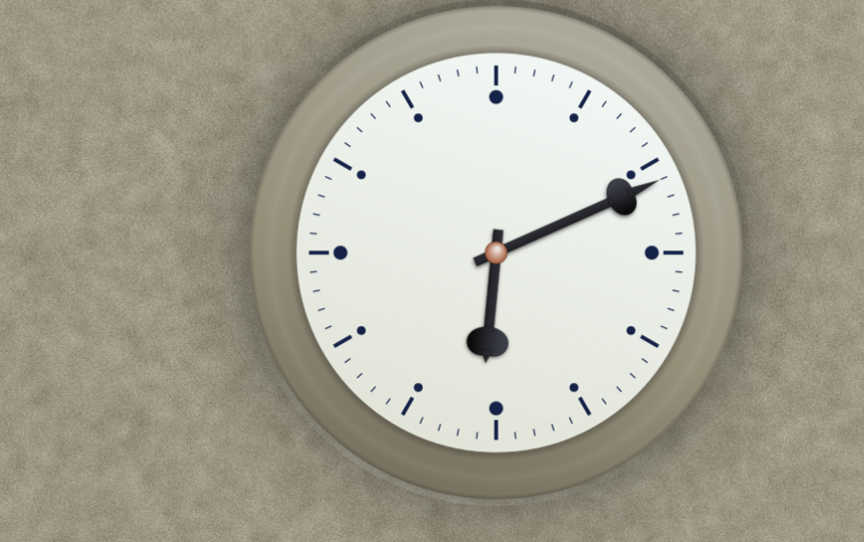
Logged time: 6,11
